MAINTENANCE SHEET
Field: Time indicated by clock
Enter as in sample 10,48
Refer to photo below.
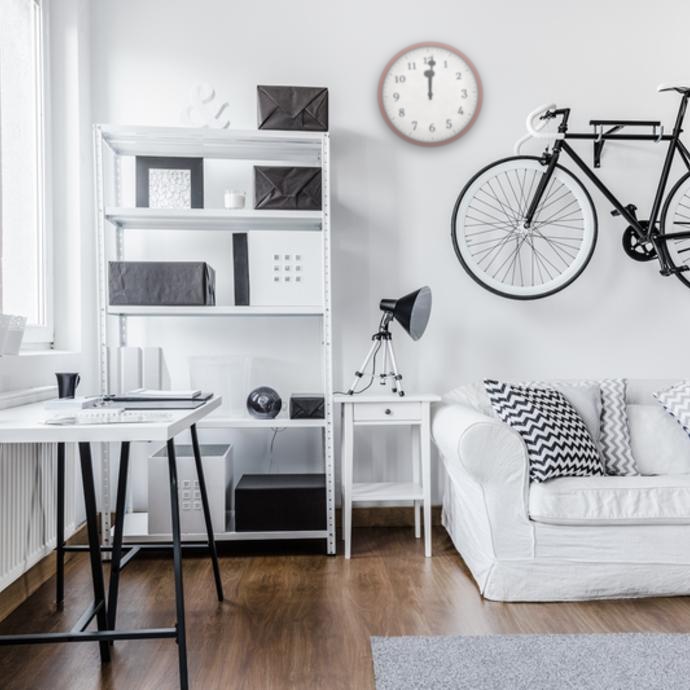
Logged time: 12,01
